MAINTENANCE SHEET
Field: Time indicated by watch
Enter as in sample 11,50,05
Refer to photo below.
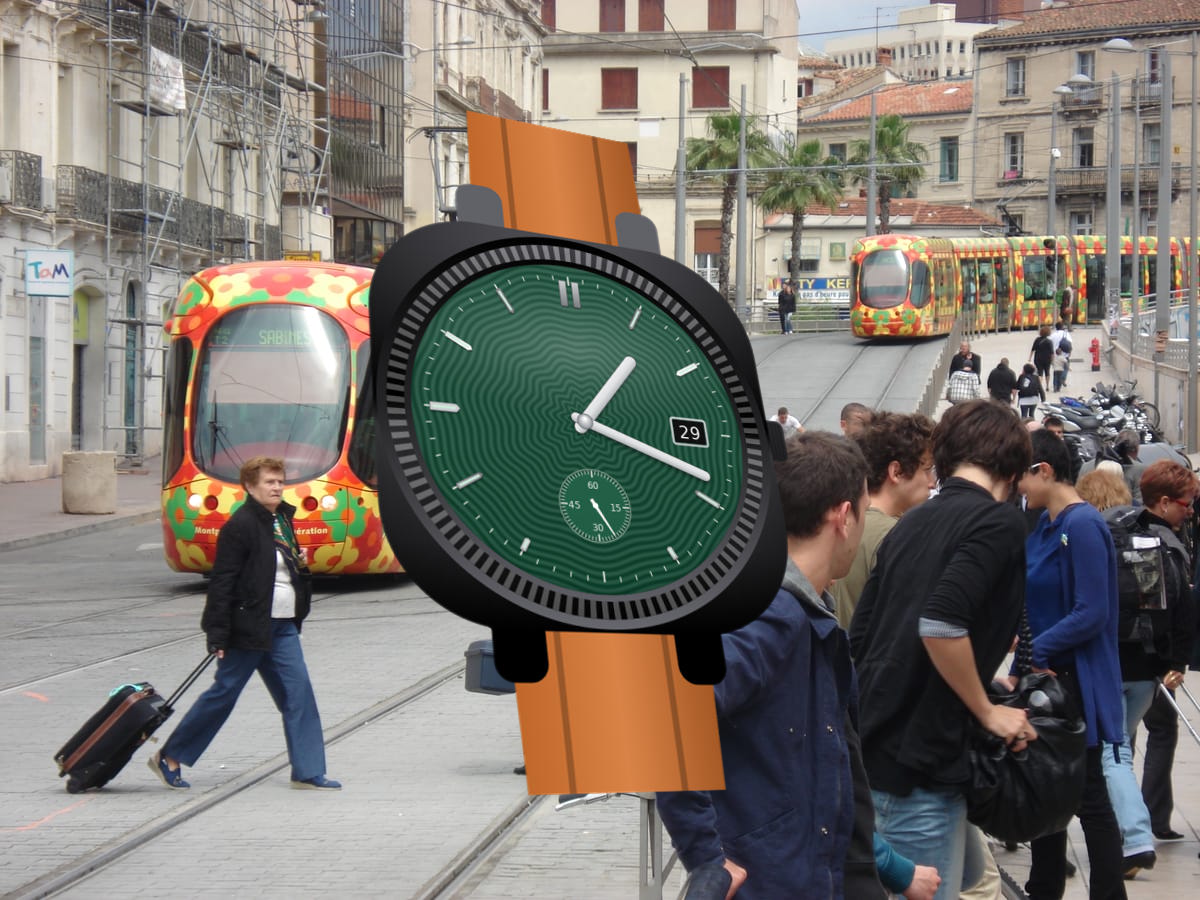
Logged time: 1,18,25
